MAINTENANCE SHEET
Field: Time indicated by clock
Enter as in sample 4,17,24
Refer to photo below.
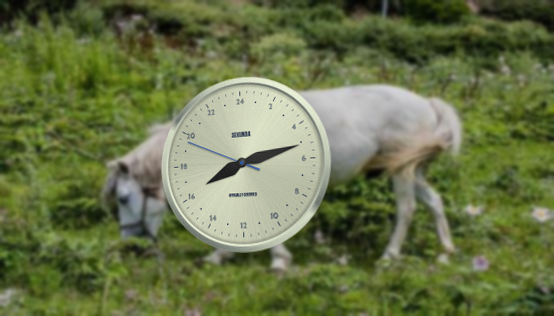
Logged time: 16,12,49
